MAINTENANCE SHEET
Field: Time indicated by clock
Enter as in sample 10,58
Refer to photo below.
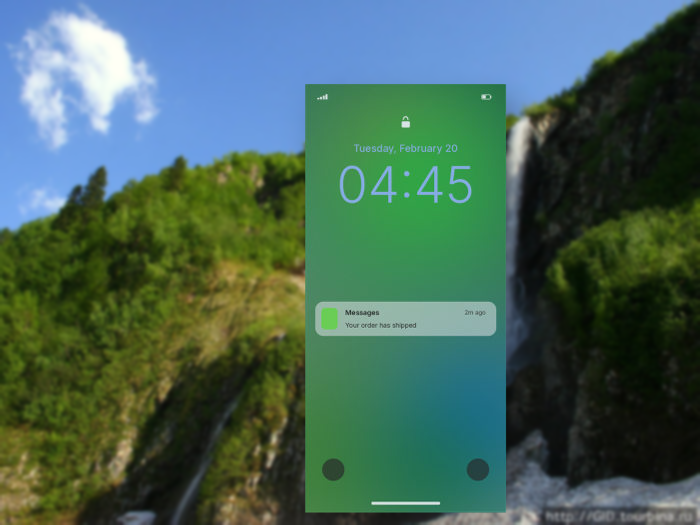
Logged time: 4,45
